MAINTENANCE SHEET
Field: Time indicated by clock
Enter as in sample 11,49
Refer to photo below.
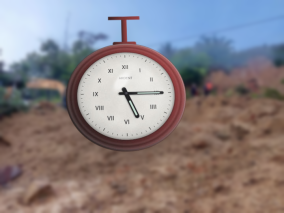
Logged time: 5,15
